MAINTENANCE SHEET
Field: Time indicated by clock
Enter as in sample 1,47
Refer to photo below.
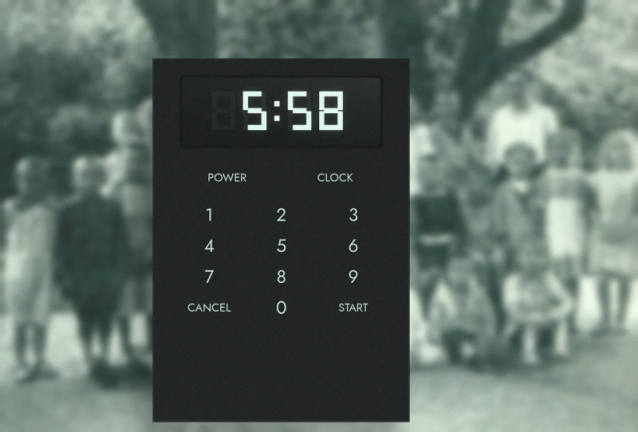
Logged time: 5,58
